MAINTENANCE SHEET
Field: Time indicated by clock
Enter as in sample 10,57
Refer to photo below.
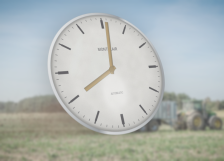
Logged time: 8,01
